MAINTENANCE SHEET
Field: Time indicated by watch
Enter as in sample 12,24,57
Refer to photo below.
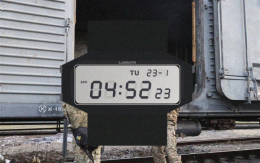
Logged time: 4,52,23
